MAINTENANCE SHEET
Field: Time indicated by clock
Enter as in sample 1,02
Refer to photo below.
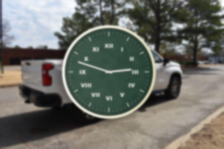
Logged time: 2,48
